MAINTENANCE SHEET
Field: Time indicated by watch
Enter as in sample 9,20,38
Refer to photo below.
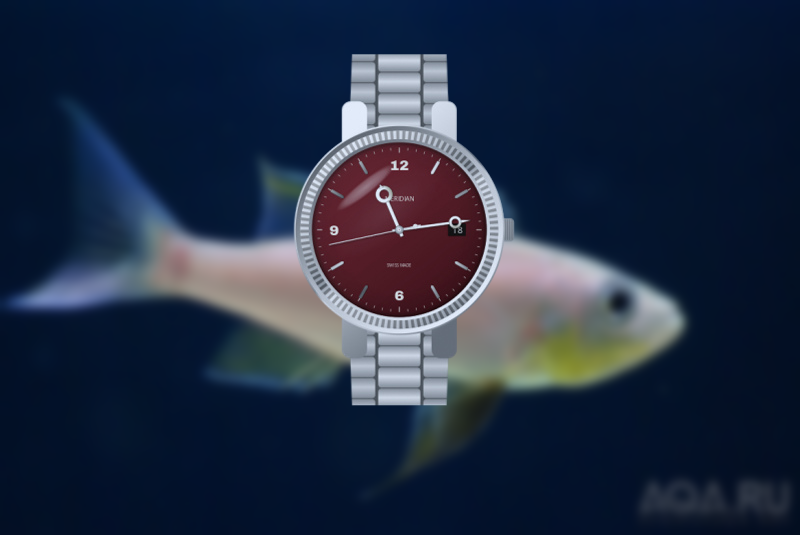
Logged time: 11,13,43
